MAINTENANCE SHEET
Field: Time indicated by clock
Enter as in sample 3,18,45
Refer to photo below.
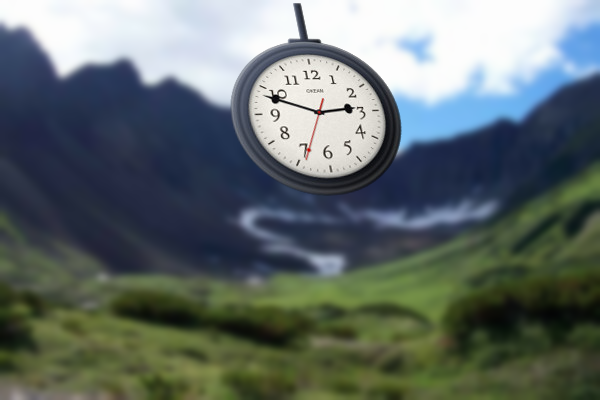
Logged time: 2,48,34
